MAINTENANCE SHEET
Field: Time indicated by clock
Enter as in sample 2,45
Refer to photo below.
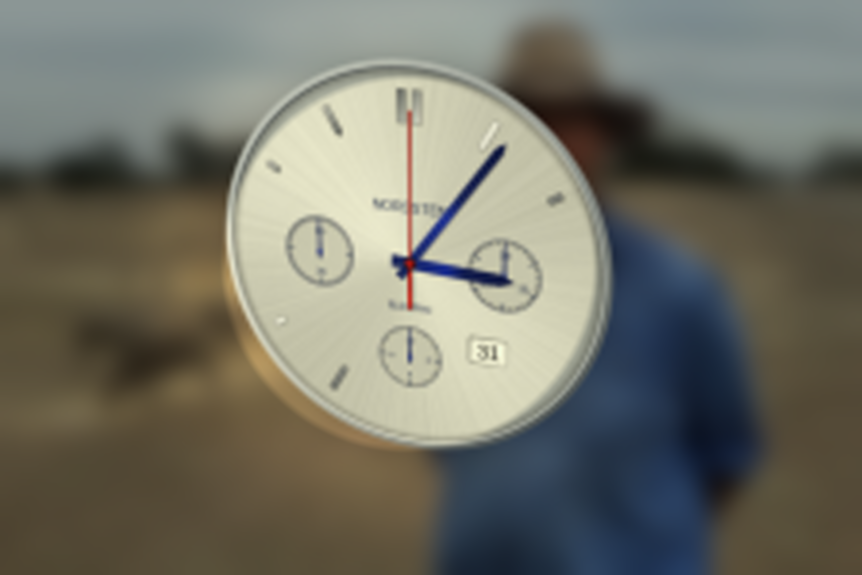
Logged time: 3,06
